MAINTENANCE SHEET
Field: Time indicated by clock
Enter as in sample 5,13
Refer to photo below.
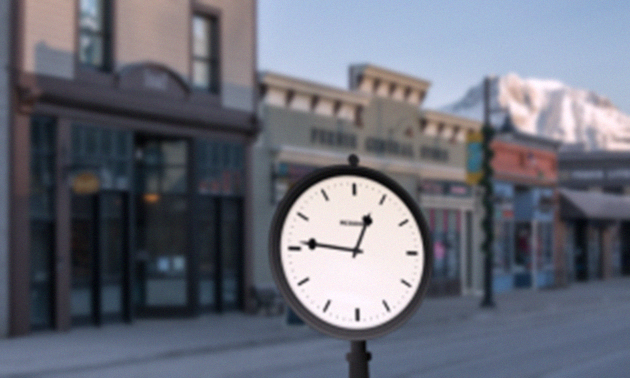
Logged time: 12,46
